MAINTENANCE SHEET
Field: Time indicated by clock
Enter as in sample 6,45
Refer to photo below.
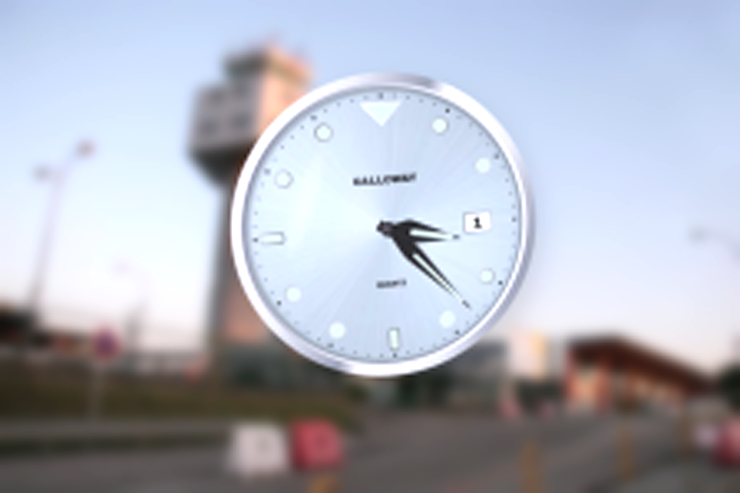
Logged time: 3,23
